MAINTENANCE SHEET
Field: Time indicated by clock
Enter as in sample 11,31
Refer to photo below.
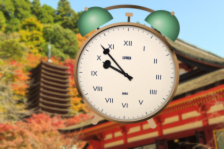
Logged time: 9,53
